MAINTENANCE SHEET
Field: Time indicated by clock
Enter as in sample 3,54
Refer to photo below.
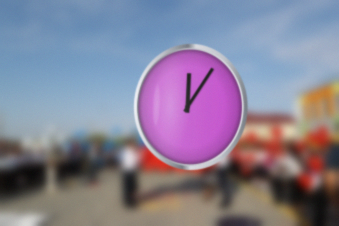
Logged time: 12,06
